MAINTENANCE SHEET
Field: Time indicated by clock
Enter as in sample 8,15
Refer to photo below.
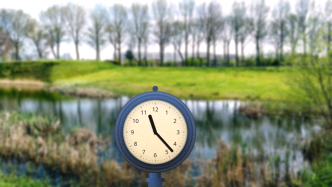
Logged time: 11,23
